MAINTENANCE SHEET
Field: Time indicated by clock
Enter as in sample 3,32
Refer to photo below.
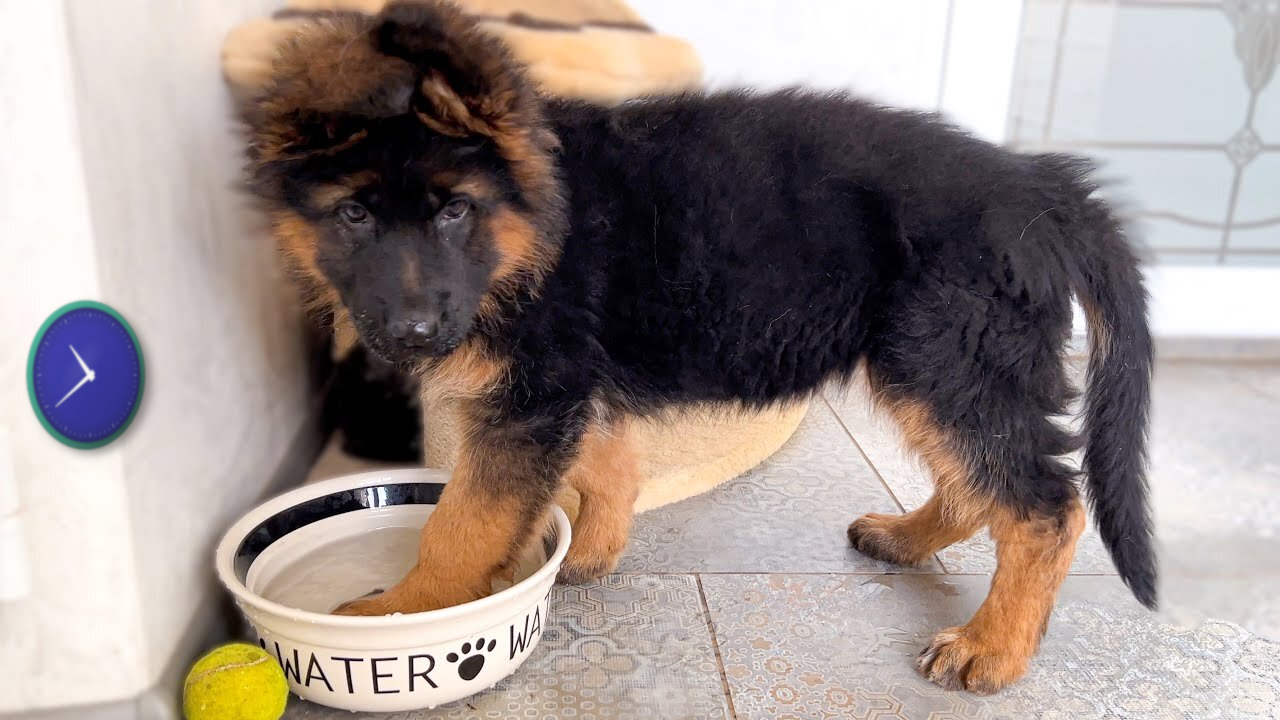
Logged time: 10,39
